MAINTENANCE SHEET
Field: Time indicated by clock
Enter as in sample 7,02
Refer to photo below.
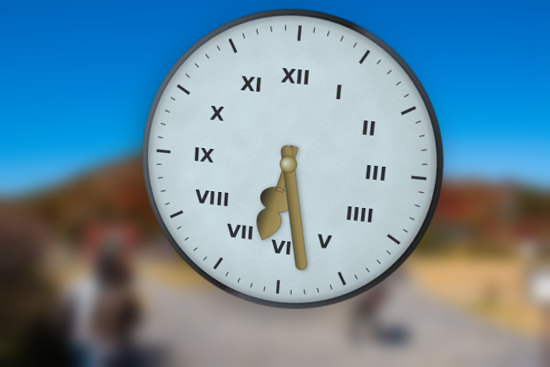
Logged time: 6,28
